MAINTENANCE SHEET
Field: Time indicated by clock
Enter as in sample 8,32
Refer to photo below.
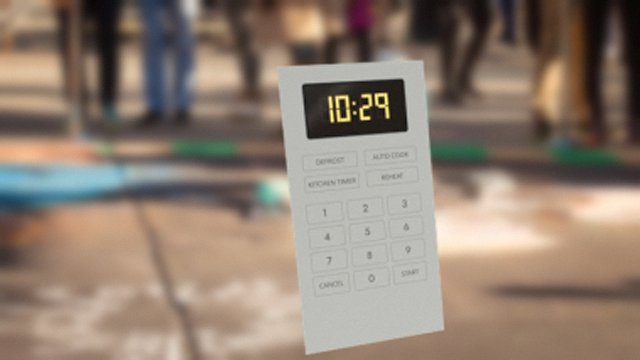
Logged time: 10,29
